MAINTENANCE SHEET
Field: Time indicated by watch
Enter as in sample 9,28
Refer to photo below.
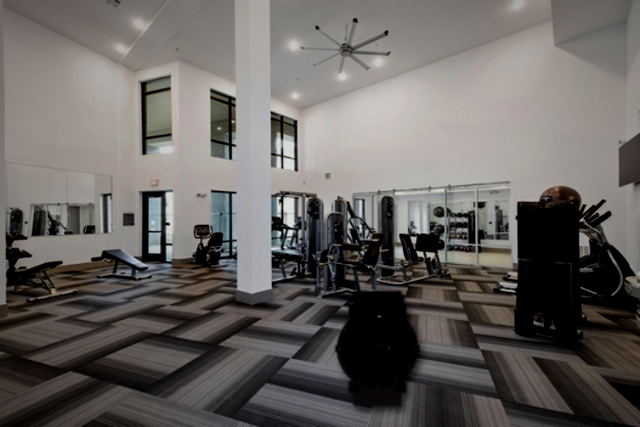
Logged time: 11,56
